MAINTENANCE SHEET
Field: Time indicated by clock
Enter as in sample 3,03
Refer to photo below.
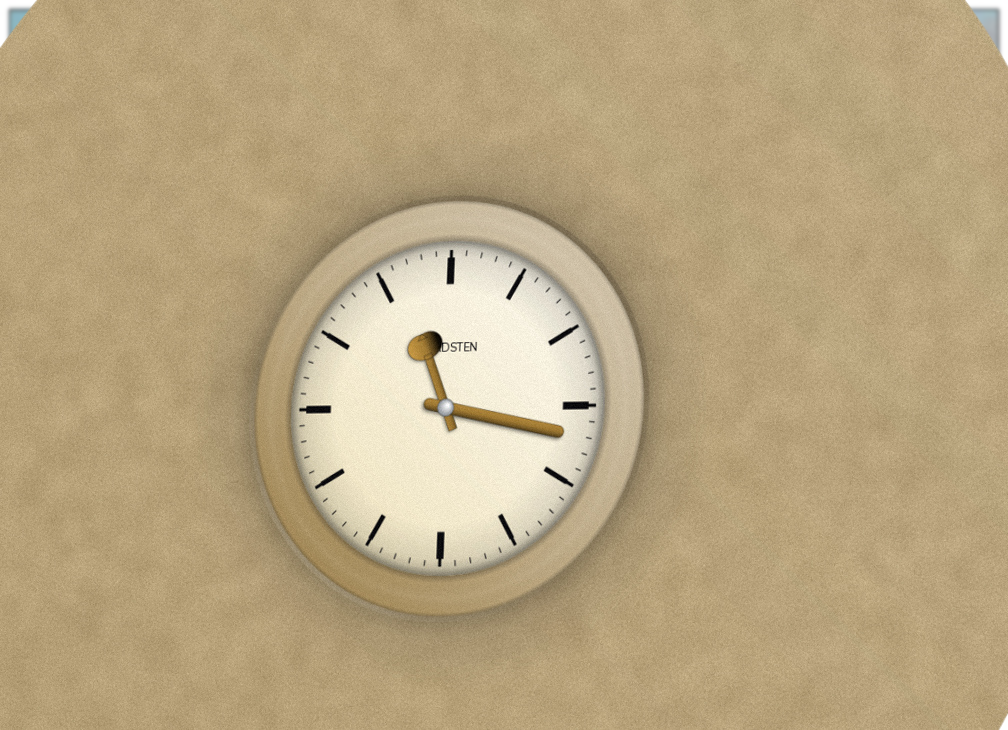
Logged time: 11,17
